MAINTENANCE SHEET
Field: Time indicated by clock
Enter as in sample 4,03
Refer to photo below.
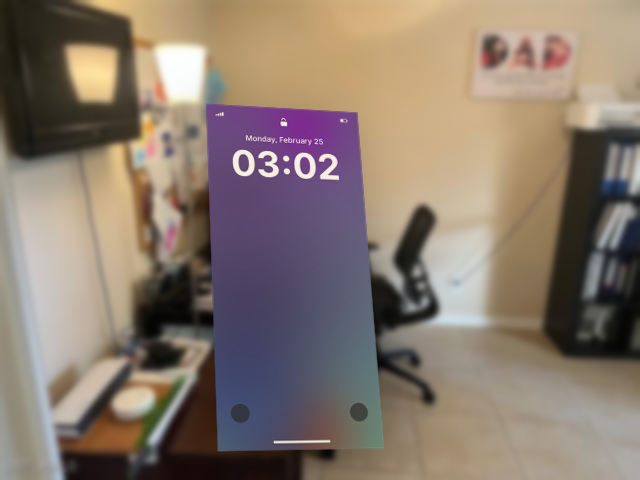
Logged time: 3,02
